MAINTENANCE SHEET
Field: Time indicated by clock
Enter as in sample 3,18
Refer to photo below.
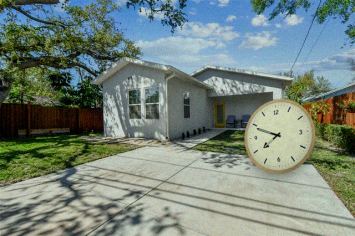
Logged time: 7,49
